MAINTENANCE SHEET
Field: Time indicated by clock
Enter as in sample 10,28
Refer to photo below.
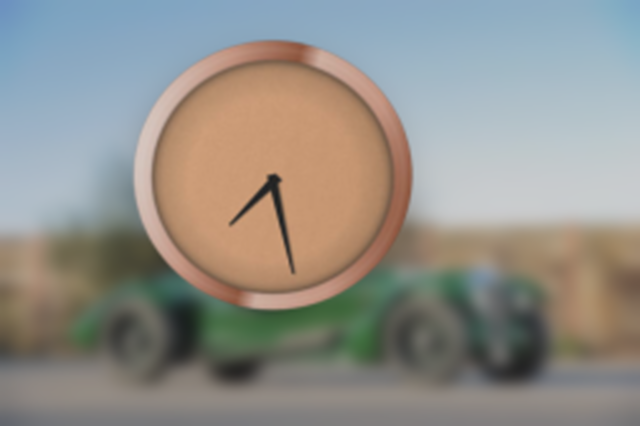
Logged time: 7,28
